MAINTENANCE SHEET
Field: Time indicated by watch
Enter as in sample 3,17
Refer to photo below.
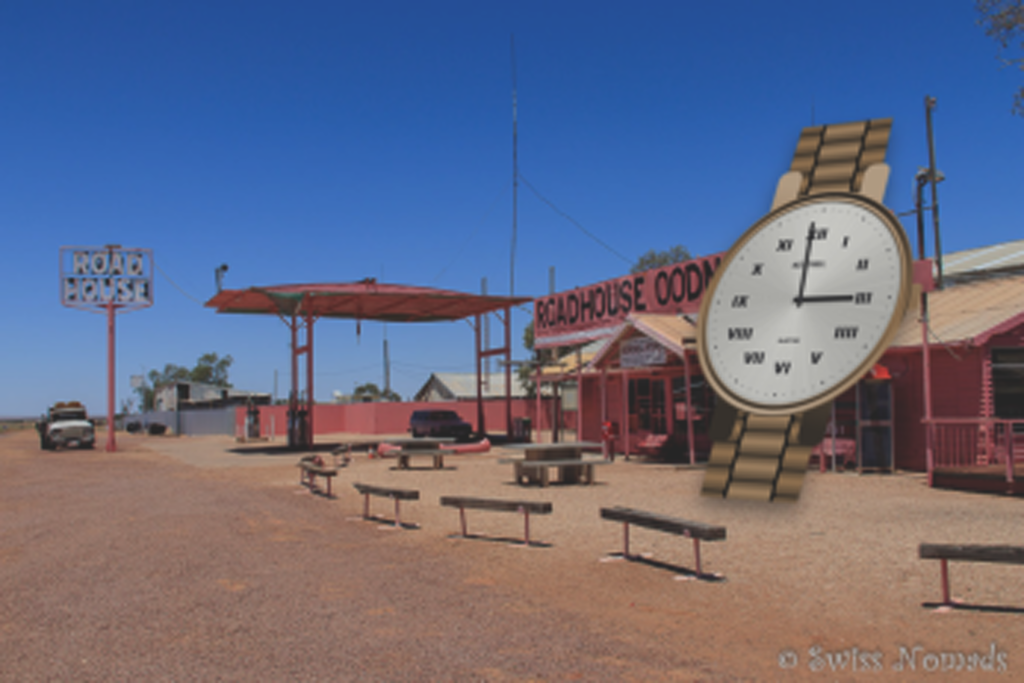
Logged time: 2,59
